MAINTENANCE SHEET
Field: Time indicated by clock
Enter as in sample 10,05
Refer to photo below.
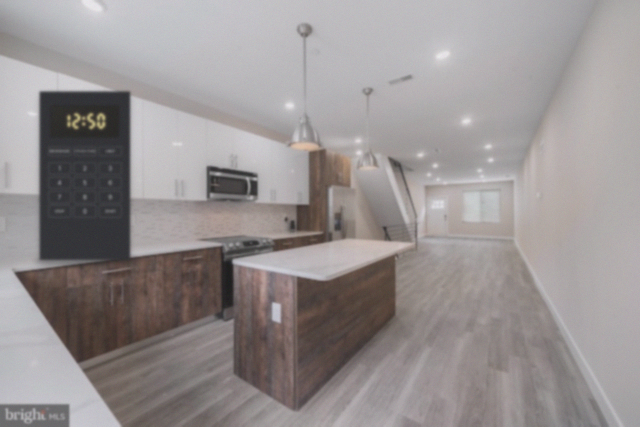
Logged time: 12,50
